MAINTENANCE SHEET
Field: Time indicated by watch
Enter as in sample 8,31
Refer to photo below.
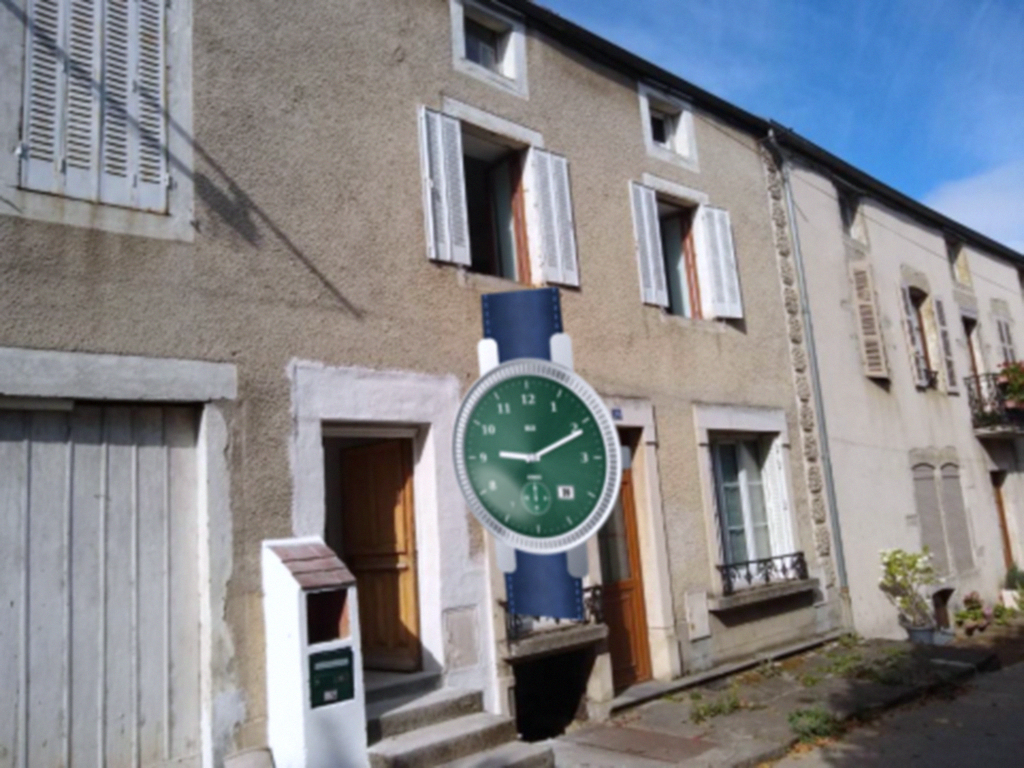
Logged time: 9,11
